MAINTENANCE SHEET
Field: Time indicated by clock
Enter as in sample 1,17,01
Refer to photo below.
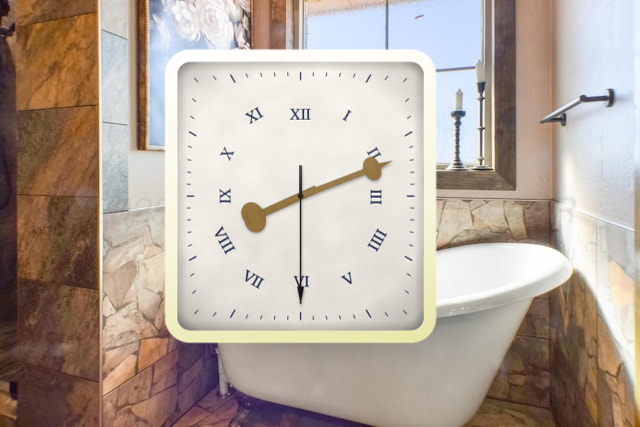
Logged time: 8,11,30
